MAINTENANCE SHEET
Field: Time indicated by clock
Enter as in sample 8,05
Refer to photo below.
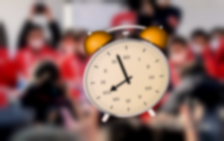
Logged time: 7,57
